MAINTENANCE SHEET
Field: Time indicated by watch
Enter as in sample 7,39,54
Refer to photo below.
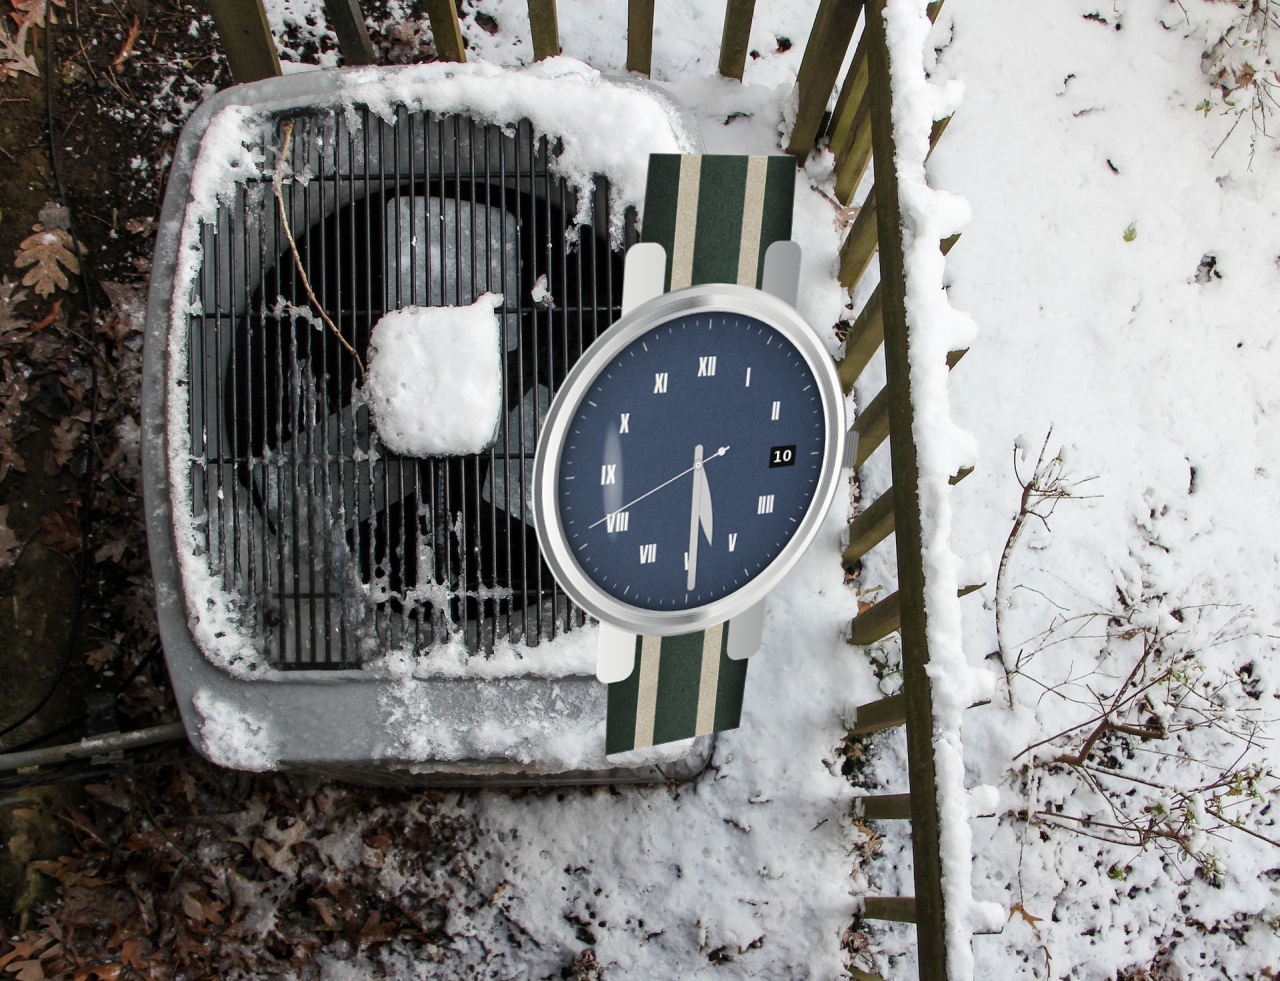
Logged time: 5,29,41
